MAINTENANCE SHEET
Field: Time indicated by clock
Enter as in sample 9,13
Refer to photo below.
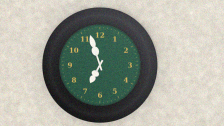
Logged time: 6,57
